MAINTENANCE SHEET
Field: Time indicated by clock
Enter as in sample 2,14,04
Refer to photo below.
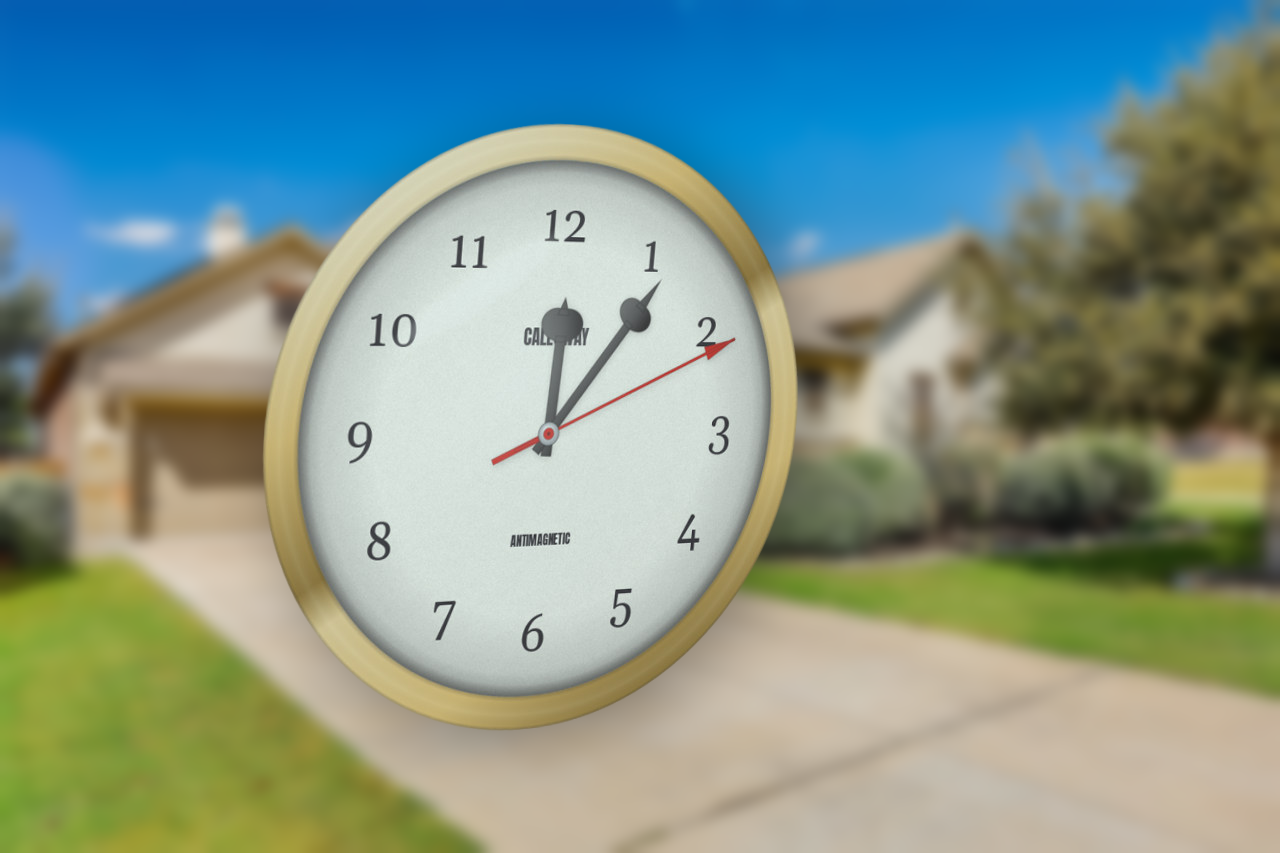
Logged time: 12,06,11
